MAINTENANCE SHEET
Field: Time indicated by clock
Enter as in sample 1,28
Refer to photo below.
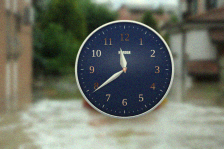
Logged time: 11,39
